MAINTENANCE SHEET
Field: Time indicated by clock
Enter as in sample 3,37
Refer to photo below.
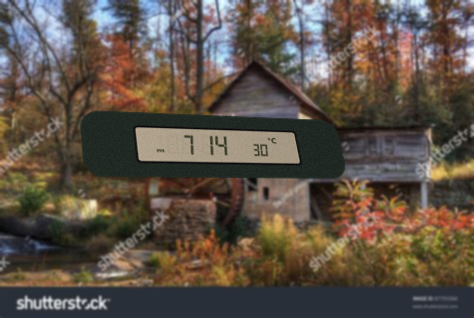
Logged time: 7,14
